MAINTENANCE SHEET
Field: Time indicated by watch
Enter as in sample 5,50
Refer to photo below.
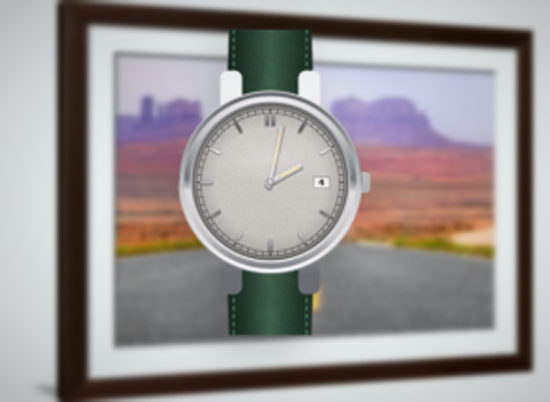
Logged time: 2,02
